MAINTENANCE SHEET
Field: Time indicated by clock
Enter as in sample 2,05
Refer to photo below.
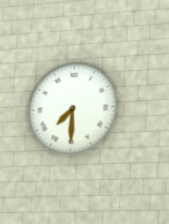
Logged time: 7,30
